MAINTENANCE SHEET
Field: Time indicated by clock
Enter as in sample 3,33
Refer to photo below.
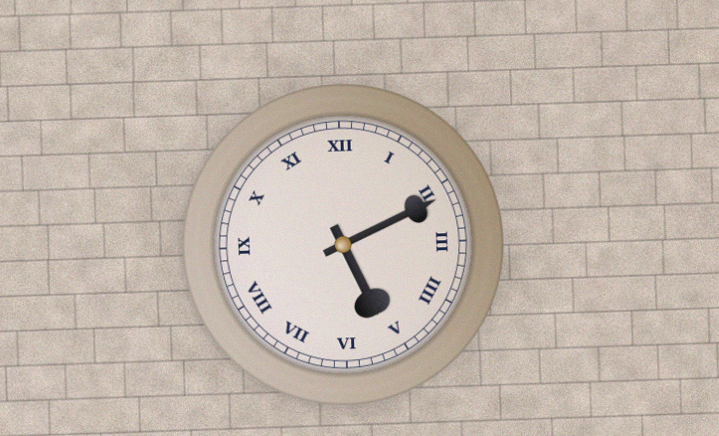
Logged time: 5,11
